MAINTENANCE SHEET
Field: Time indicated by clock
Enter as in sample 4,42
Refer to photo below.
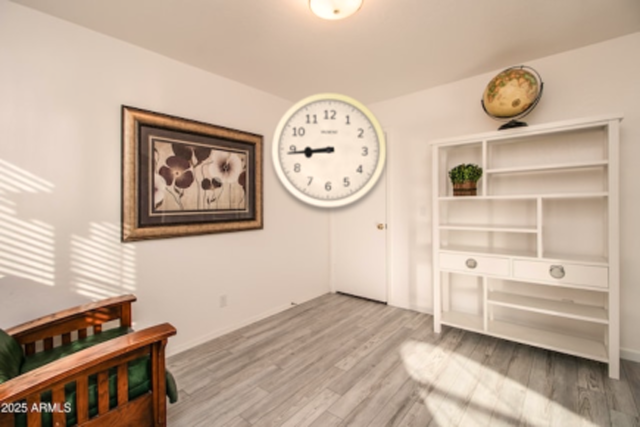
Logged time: 8,44
